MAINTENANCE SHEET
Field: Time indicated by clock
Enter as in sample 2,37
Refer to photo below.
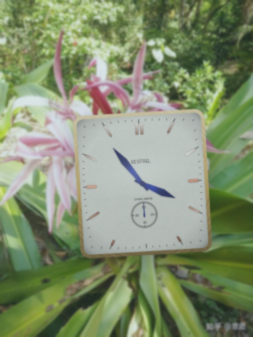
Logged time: 3,54
